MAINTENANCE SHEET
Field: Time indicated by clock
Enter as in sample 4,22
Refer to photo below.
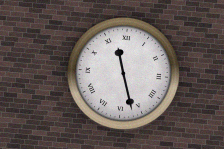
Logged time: 11,27
